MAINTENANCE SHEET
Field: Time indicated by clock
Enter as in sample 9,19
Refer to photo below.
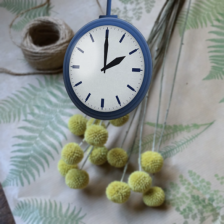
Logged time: 2,00
